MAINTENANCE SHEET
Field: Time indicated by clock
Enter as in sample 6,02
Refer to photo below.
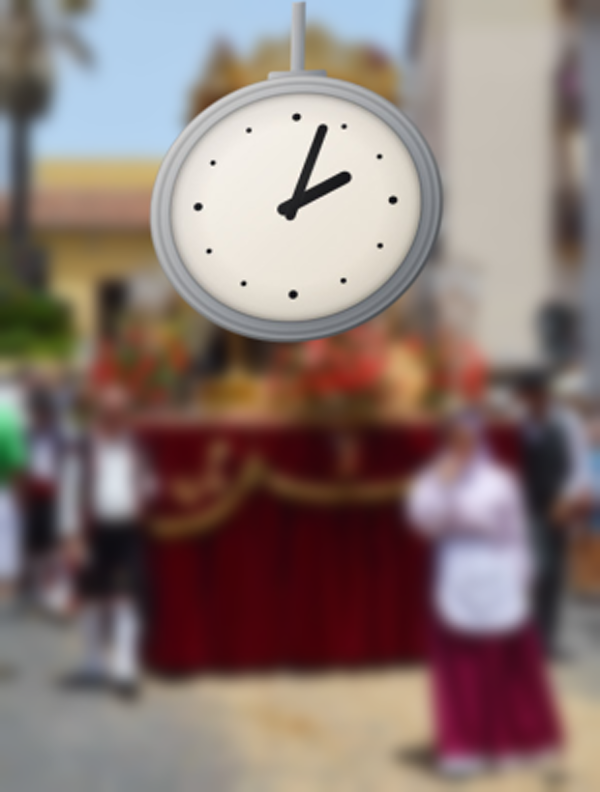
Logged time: 2,03
